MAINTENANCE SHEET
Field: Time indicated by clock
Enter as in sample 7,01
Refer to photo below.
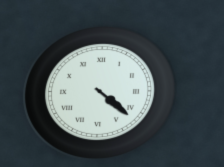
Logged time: 4,22
